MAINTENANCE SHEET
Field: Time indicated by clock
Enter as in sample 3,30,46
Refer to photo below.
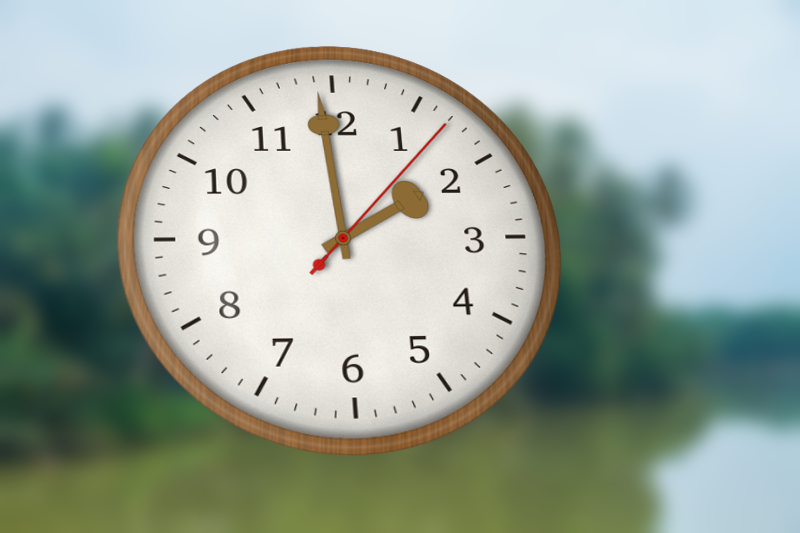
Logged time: 1,59,07
